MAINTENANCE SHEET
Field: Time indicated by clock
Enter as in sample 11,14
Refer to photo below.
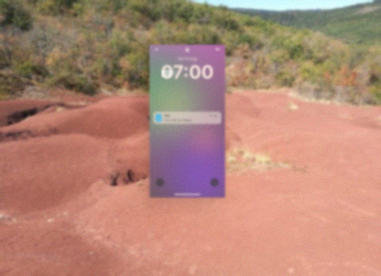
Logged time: 7,00
